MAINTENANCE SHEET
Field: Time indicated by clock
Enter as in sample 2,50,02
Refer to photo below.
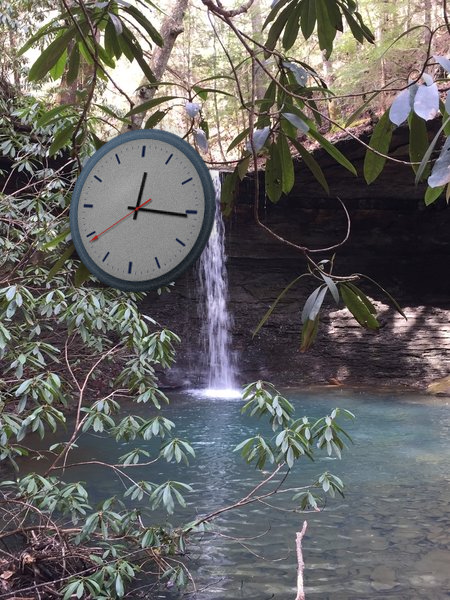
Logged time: 12,15,39
